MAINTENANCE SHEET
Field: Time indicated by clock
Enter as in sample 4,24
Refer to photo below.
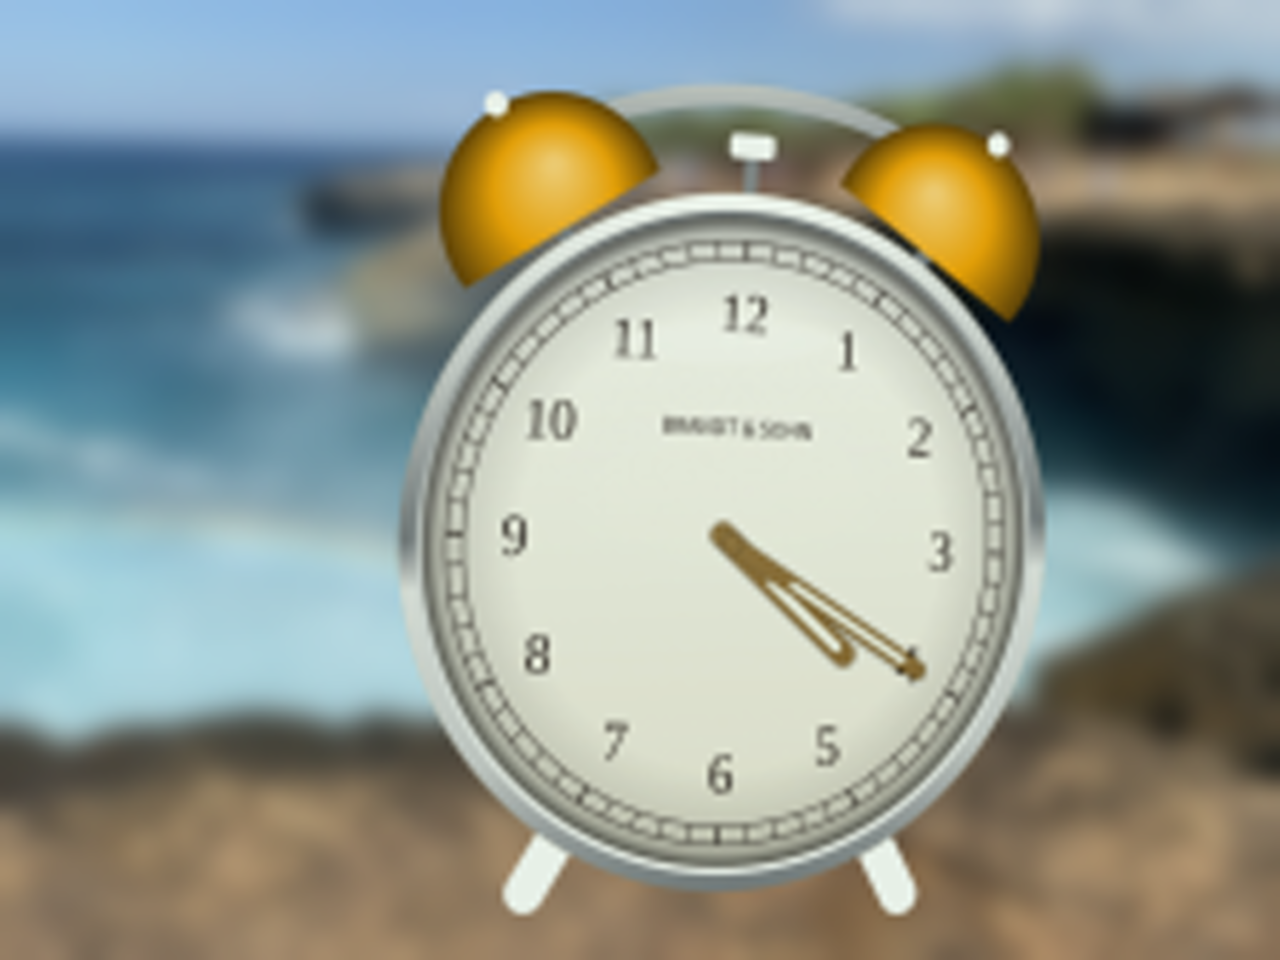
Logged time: 4,20
